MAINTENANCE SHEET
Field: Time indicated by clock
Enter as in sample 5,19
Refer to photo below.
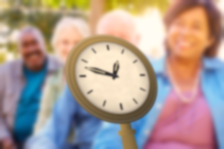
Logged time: 12,48
